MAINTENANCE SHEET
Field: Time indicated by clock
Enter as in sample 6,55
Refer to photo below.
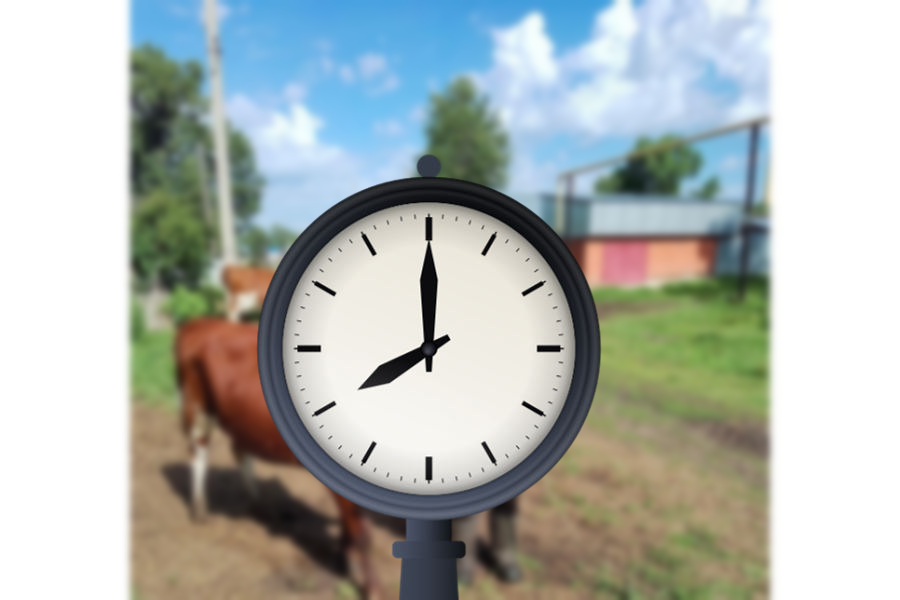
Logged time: 8,00
